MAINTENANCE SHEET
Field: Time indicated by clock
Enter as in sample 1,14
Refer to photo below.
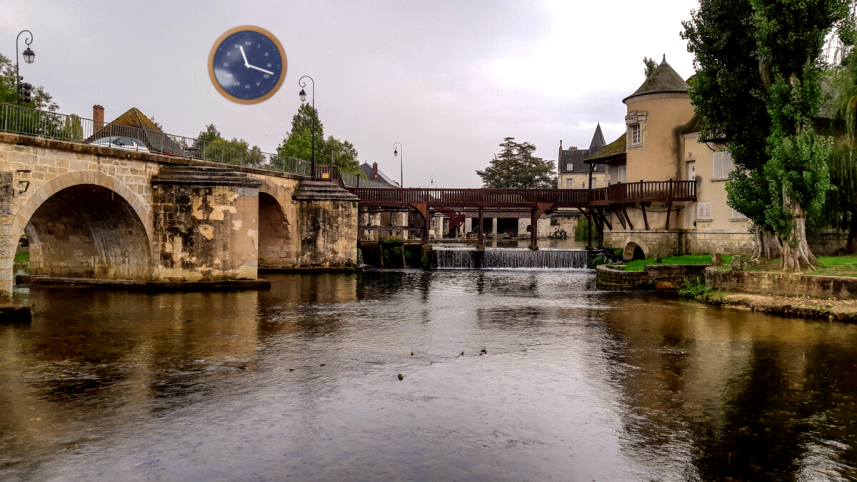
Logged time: 11,18
